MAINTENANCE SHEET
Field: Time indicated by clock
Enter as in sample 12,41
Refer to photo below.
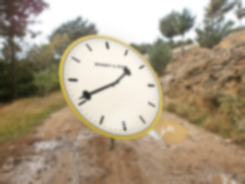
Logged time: 1,41
